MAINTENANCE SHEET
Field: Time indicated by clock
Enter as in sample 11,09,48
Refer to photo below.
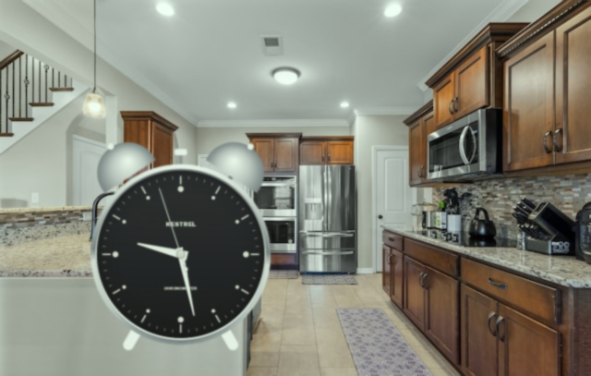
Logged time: 9,27,57
